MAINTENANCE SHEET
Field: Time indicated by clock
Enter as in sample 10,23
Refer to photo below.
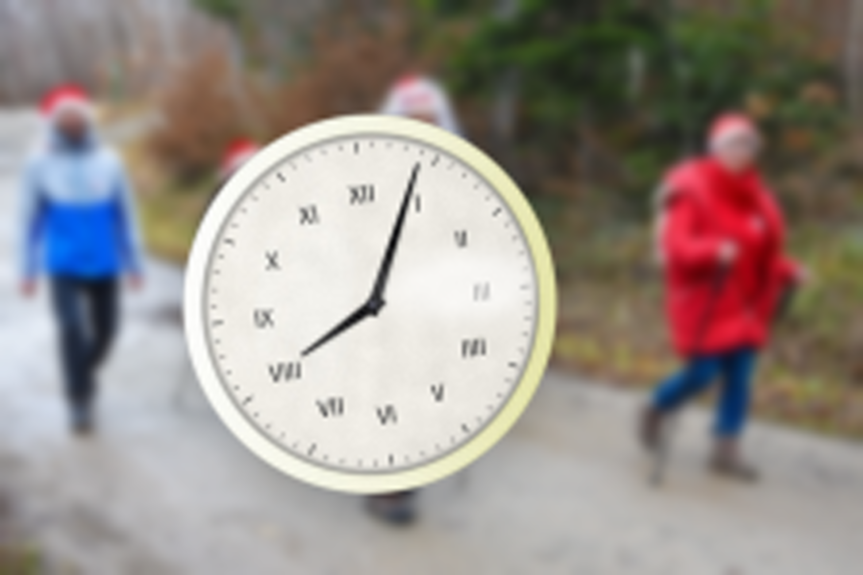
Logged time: 8,04
